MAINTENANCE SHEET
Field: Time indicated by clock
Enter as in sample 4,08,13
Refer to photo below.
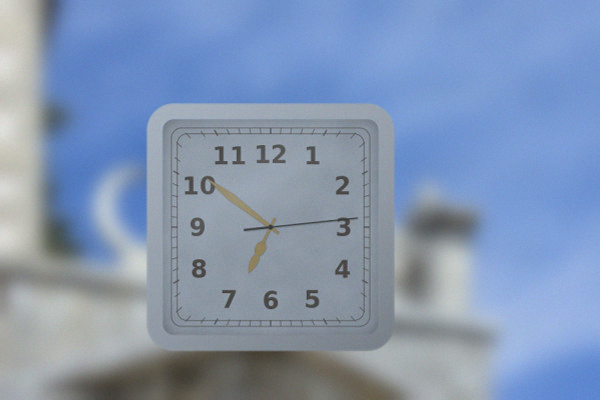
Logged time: 6,51,14
